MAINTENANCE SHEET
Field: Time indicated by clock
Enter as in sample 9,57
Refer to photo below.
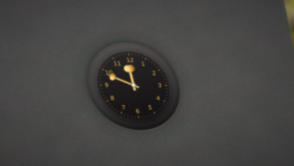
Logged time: 11,49
